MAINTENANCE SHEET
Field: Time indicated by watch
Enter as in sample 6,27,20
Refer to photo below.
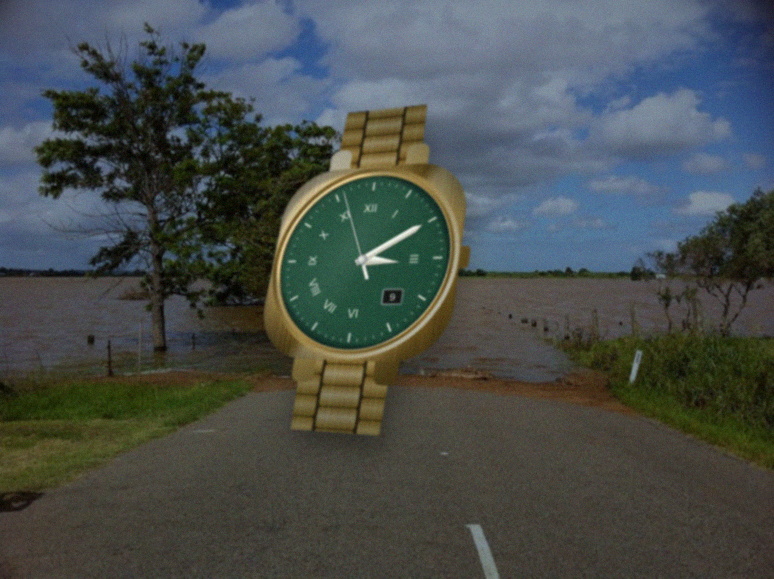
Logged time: 3,09,56
